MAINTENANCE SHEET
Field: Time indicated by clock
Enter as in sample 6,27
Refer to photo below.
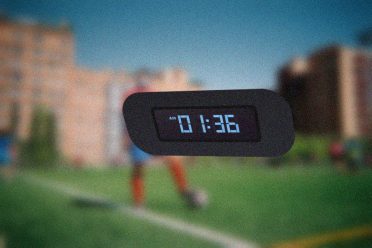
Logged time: 1,36
